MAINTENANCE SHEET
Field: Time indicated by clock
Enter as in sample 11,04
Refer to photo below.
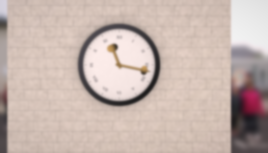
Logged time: 11,17
